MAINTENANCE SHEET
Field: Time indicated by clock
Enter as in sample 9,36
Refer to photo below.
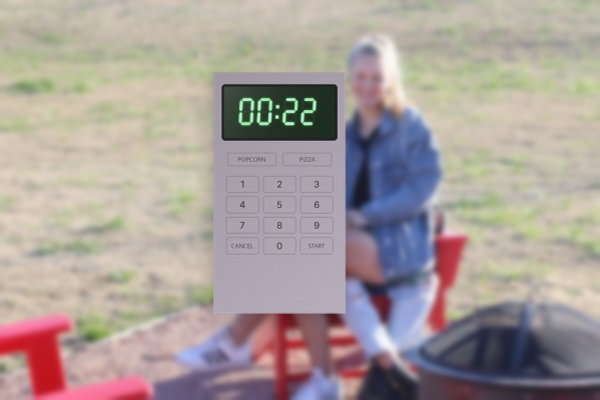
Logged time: 0,22
